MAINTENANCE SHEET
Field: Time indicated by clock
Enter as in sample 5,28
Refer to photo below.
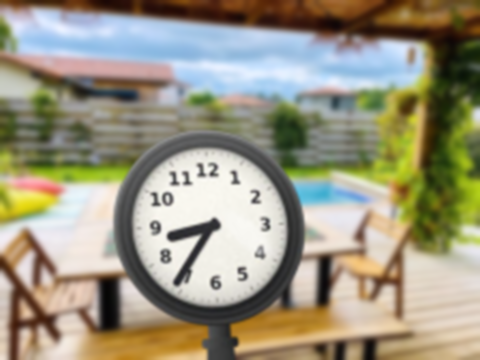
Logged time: 8,36
